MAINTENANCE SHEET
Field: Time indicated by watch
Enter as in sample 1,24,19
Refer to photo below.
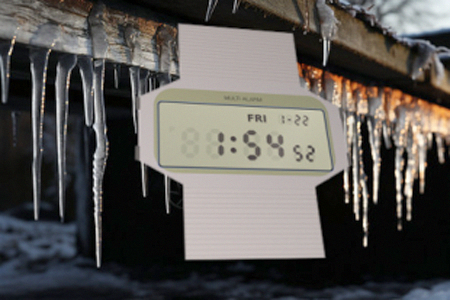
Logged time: 1,54,52
